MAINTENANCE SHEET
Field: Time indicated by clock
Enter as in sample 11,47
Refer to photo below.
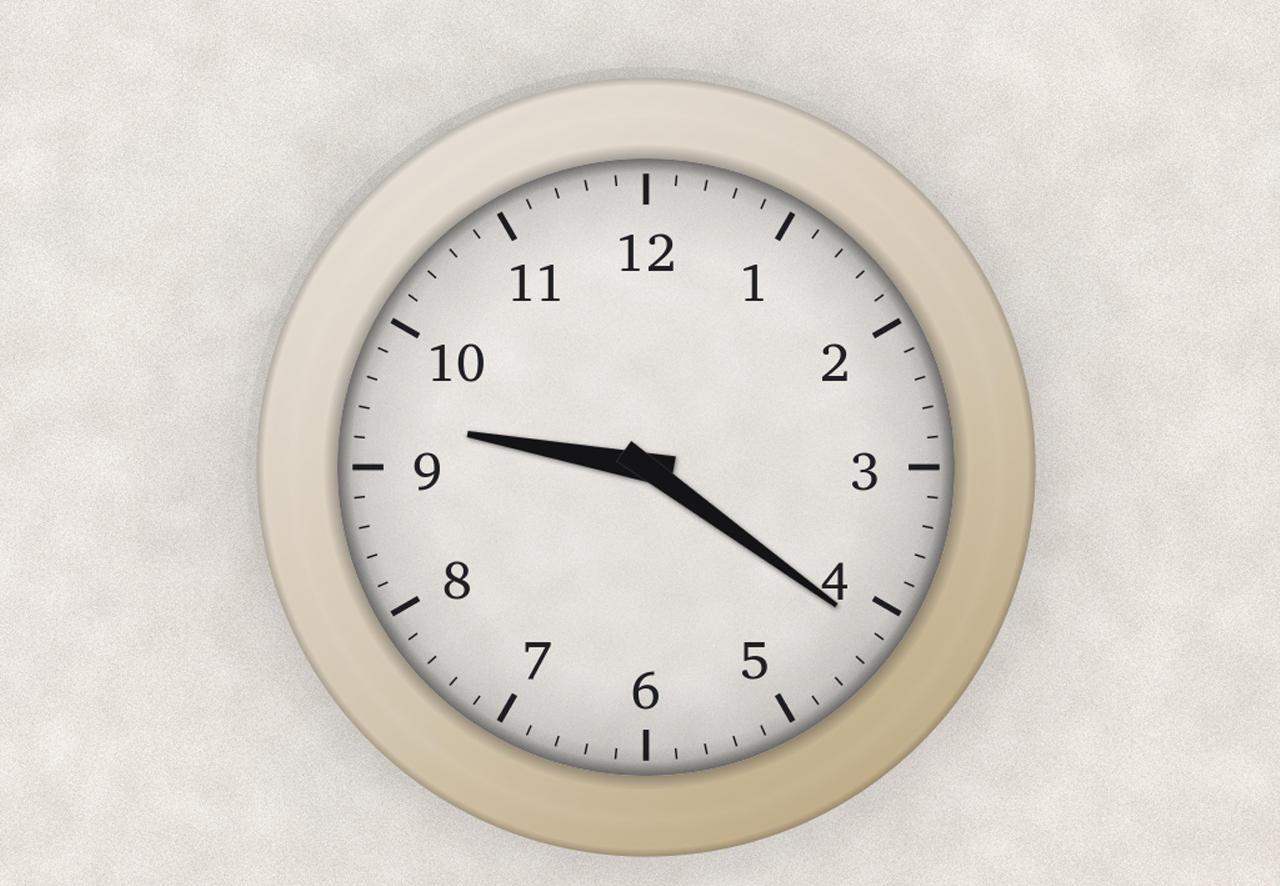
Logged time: 9,21
